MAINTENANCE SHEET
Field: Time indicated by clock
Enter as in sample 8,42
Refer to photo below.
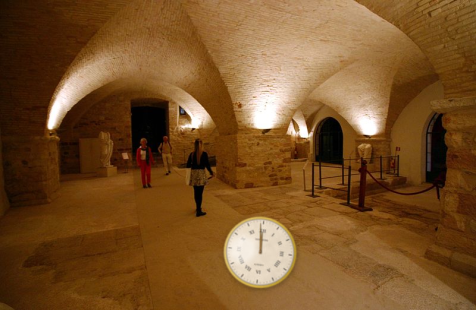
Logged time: 11,59
